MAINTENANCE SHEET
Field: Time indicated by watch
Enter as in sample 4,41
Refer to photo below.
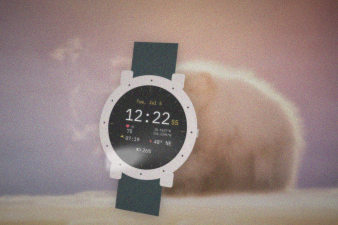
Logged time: 12,22
